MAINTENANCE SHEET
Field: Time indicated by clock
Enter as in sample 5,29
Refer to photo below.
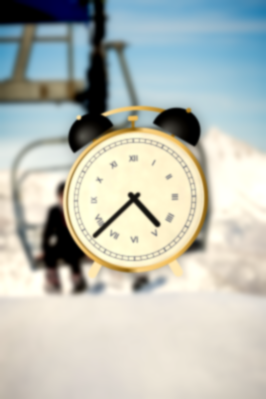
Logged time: 4,38
